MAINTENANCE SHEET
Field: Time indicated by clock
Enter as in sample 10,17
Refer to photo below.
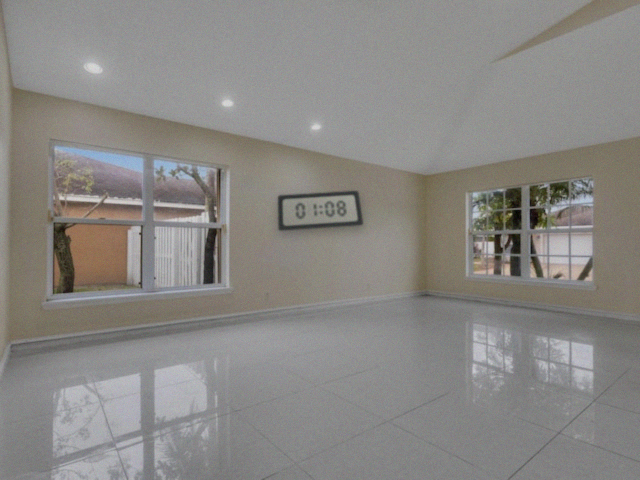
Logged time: 1,08
